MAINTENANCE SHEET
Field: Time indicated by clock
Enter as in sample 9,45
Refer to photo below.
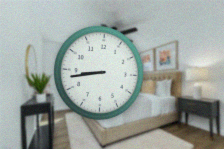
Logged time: 8,43
